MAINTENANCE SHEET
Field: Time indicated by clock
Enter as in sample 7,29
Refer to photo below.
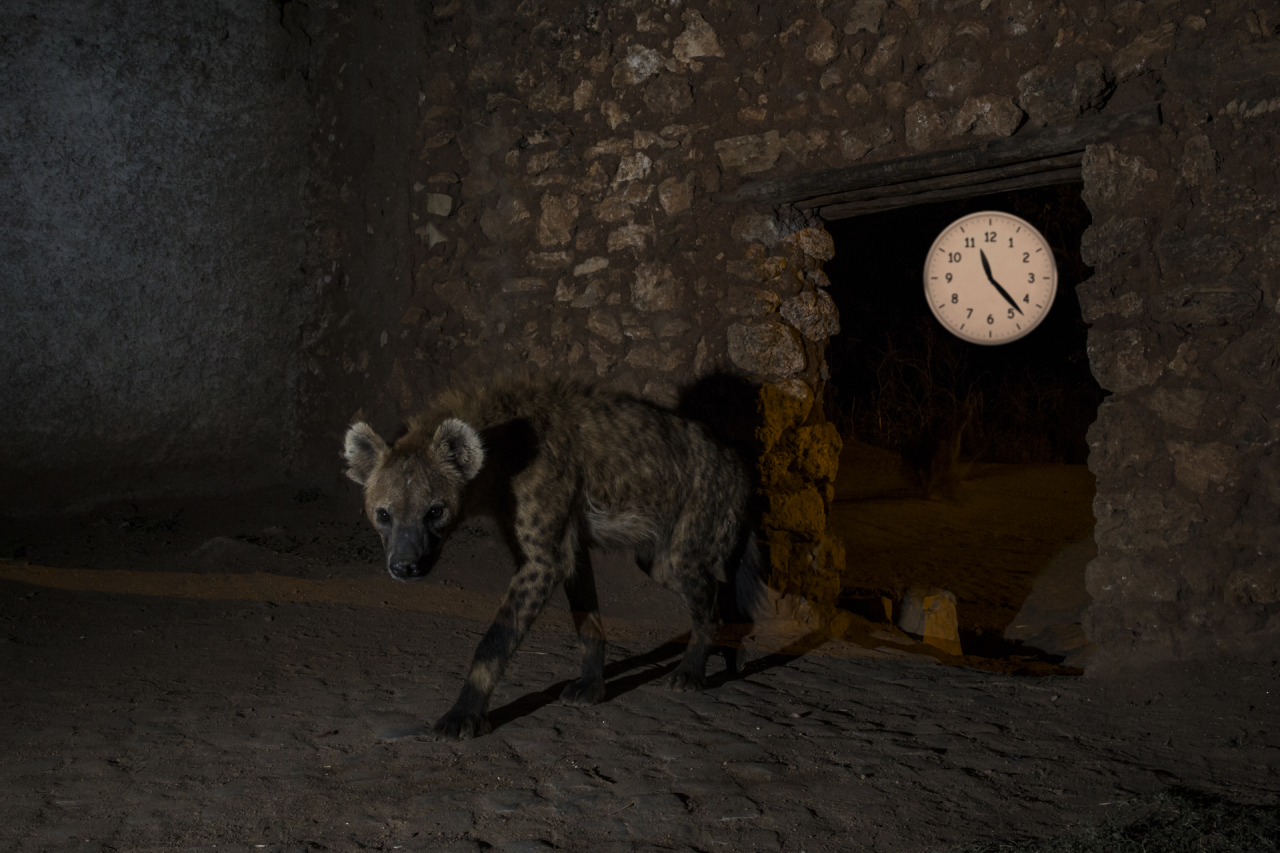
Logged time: 11,23
